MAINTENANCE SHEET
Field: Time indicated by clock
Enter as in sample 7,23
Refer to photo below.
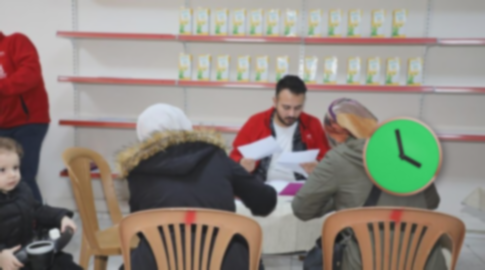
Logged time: 3,58
